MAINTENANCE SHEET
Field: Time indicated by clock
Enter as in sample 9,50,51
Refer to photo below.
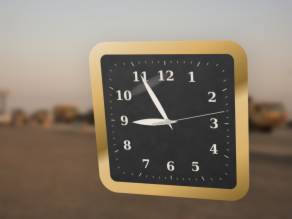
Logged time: 8,55,13
